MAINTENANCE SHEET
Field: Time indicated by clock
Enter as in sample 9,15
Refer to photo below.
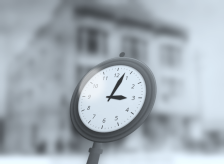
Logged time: 3,03
